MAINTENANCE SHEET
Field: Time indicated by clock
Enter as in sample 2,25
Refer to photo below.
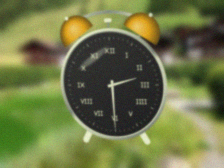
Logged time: 2,30
